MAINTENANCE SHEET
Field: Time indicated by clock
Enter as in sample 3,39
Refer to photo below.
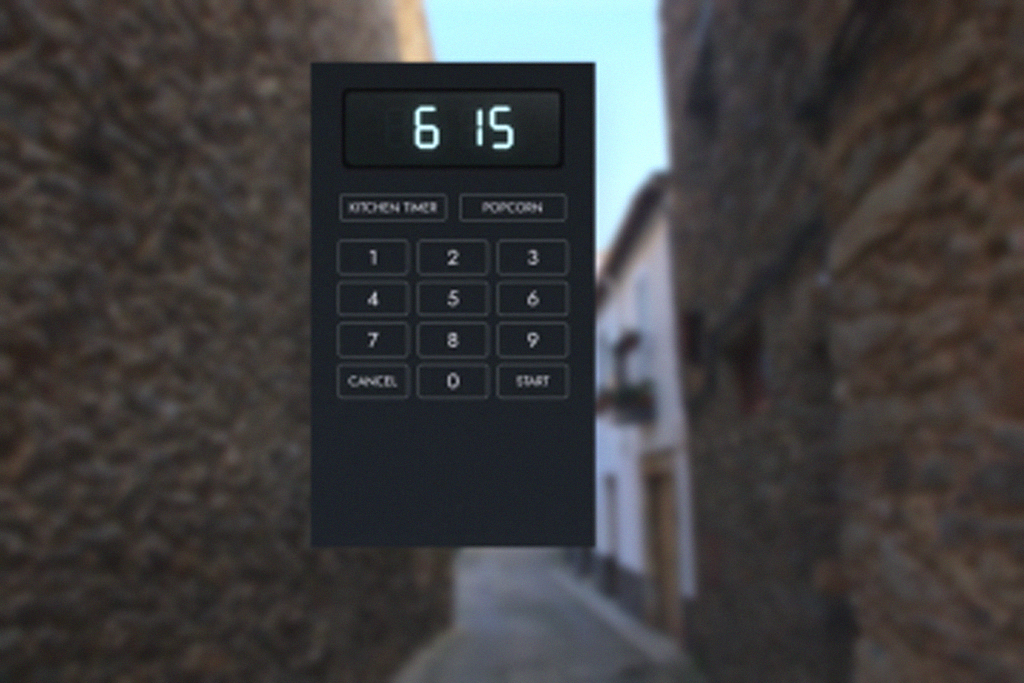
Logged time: 6,15
